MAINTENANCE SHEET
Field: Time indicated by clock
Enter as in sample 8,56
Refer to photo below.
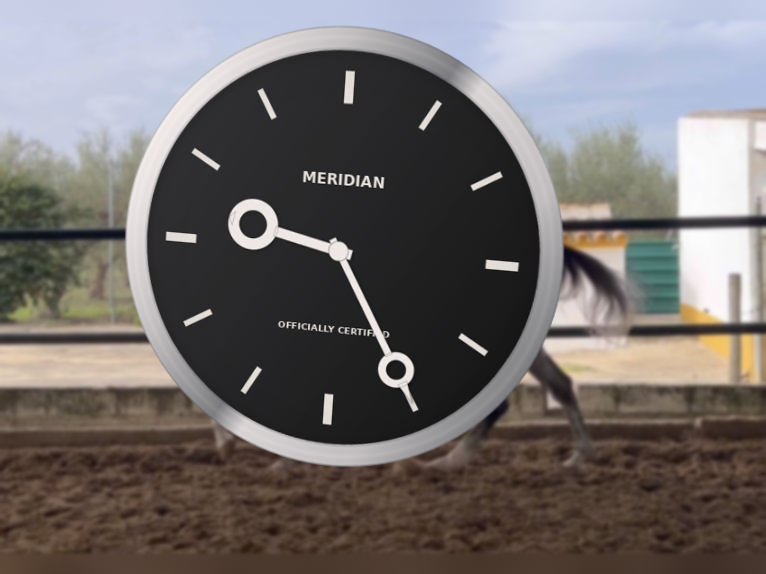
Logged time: 9,25
